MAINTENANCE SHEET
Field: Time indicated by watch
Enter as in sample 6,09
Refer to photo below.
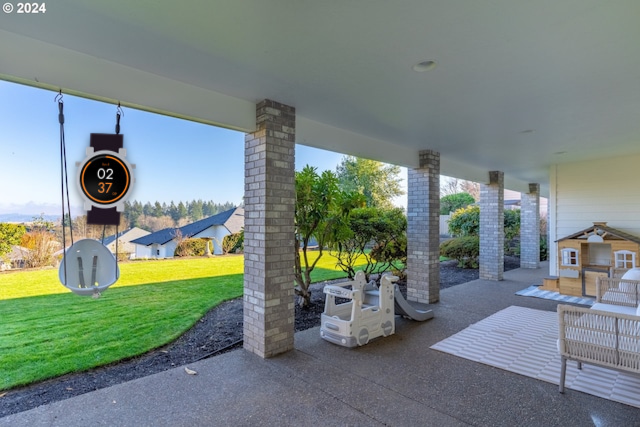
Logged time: 2,37
